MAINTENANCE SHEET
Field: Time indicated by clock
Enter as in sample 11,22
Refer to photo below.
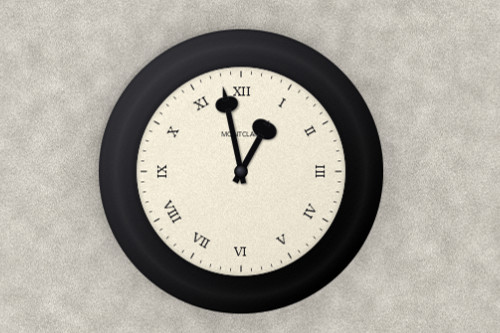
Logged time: 12,58
